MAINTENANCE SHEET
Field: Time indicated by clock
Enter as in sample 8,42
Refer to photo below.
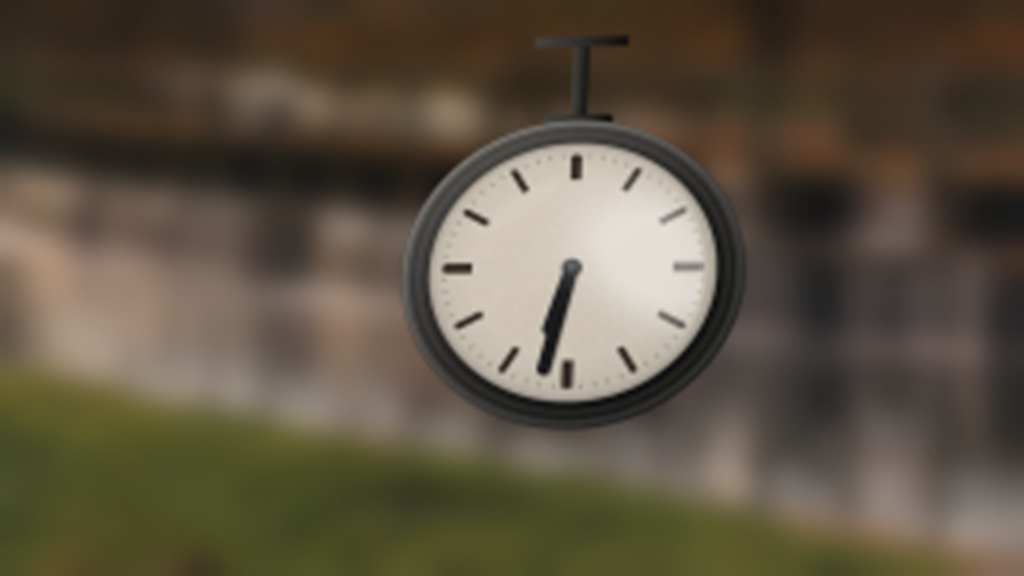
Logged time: 6,32
